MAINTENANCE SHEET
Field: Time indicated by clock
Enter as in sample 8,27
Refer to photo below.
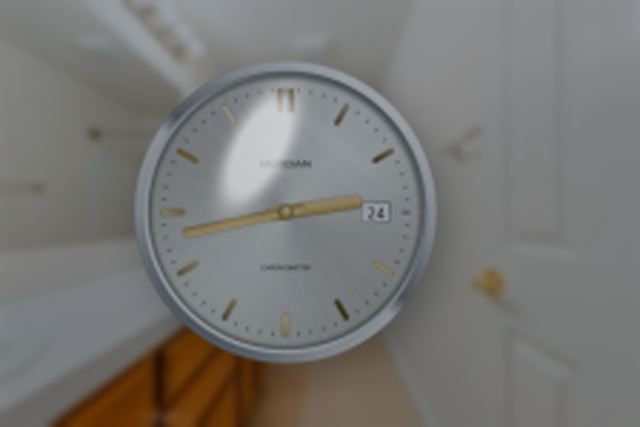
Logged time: 2,43
